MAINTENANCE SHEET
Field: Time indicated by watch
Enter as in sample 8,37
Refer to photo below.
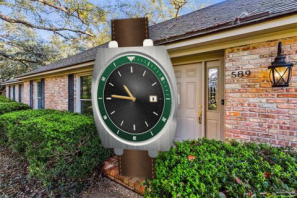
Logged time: 10,46
